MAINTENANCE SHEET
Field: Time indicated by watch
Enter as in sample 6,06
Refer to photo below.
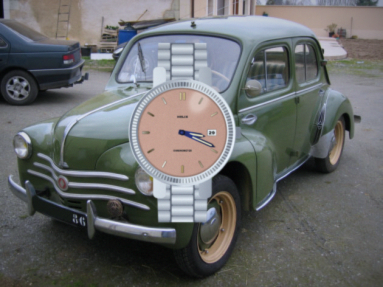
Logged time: 3,19
